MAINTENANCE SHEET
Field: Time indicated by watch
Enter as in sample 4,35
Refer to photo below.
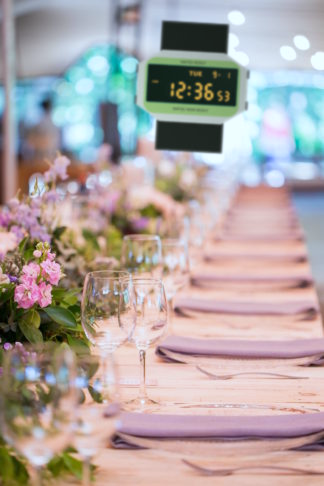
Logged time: 12,36
